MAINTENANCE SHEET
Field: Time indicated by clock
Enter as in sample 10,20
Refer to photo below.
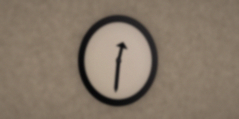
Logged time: 12,31
